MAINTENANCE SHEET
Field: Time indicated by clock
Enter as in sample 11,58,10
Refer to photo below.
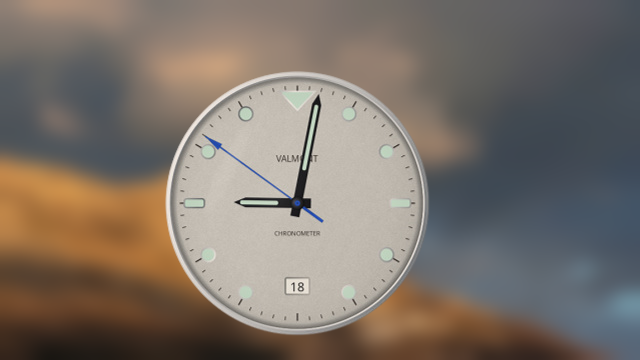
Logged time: 9,01,51
